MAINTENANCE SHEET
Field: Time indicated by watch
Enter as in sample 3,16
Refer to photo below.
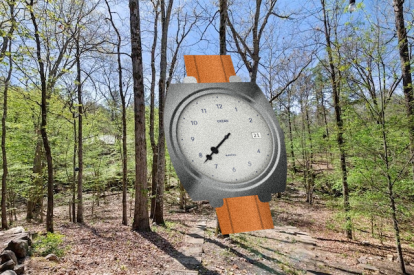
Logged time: 7,38
